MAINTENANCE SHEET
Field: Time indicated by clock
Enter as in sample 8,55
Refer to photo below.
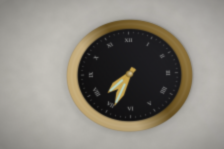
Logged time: 7,34
